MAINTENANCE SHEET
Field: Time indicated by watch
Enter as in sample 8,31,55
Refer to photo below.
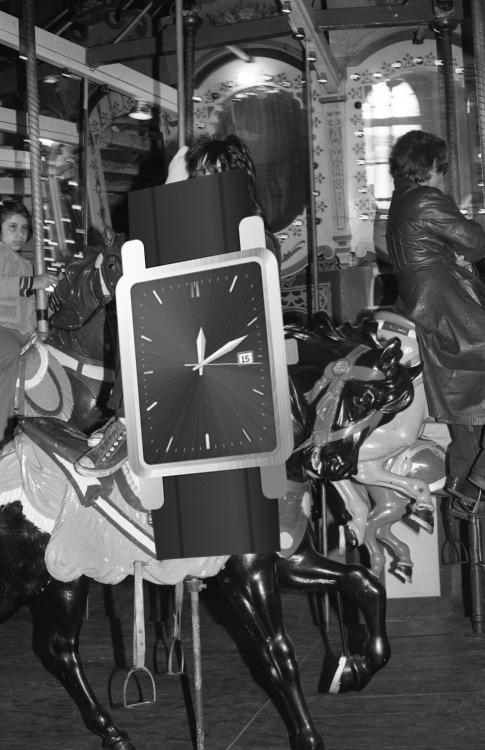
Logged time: 12,11,16
